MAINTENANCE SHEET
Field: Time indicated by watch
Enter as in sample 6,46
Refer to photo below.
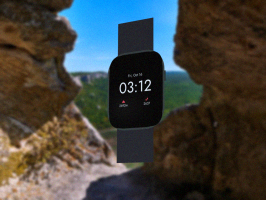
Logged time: 3,12
